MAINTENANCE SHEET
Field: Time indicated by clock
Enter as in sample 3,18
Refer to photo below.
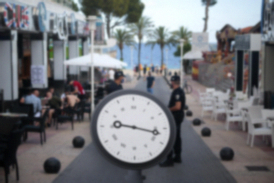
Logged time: 9,17
